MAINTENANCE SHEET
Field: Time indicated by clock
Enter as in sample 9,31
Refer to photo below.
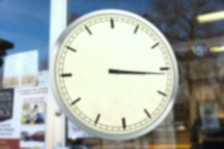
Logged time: 3,16
